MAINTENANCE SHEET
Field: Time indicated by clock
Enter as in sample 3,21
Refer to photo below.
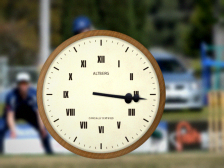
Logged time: 3,16
